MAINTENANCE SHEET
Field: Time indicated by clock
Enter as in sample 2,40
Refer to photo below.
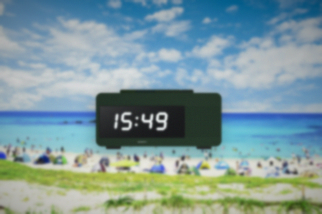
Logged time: 15,49
